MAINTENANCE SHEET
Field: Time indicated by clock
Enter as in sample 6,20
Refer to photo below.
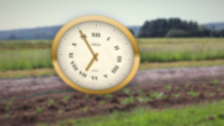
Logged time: 6,55
